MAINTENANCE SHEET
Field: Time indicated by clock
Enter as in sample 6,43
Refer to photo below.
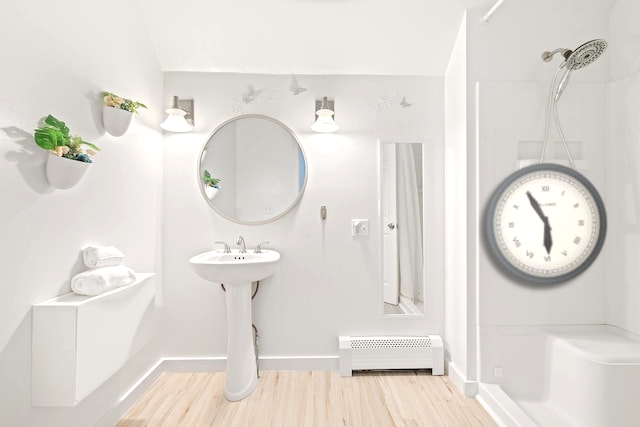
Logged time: 5,55
